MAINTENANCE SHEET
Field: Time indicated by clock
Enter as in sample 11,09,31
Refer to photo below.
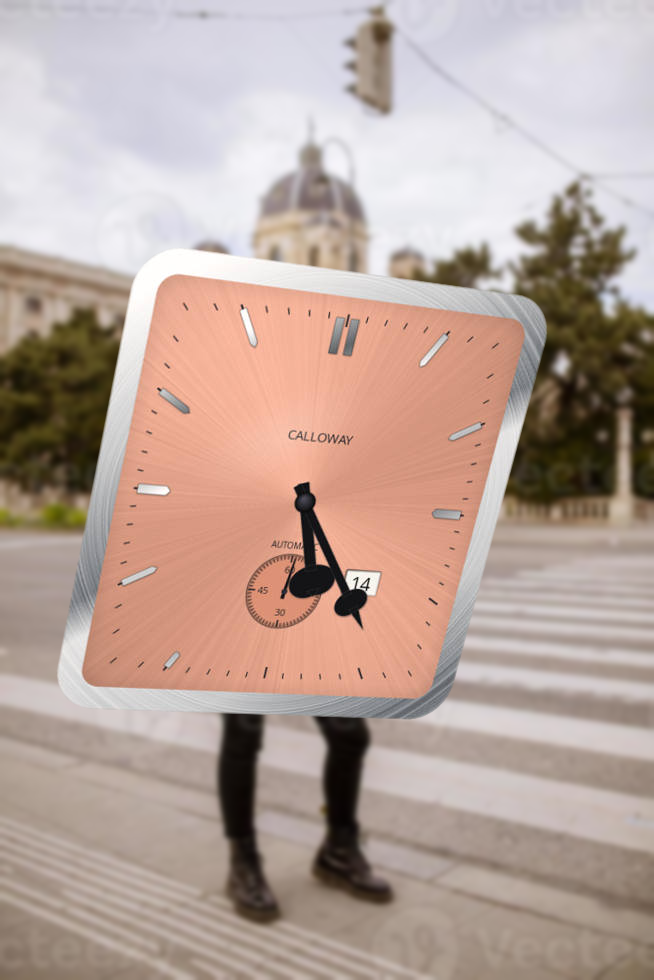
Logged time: 5,24,01
